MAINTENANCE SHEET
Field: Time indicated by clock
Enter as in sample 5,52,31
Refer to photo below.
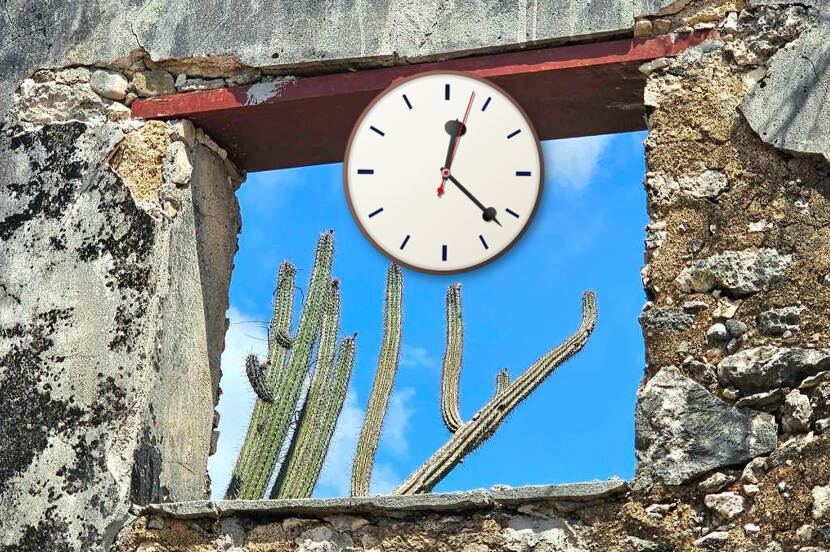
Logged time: 12,22,03
